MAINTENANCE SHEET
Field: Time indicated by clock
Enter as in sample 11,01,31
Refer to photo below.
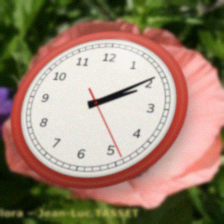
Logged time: 2,09,24
